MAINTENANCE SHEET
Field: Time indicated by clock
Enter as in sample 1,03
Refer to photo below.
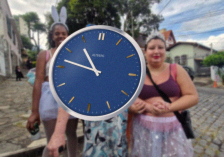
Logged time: 10,47
